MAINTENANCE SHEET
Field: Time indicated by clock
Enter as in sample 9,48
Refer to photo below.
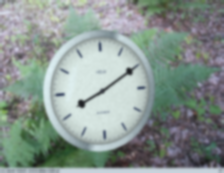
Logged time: 8,10
